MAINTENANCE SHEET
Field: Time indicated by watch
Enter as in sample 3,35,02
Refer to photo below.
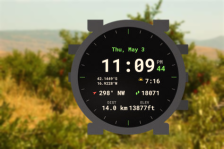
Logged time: 11,09,44
